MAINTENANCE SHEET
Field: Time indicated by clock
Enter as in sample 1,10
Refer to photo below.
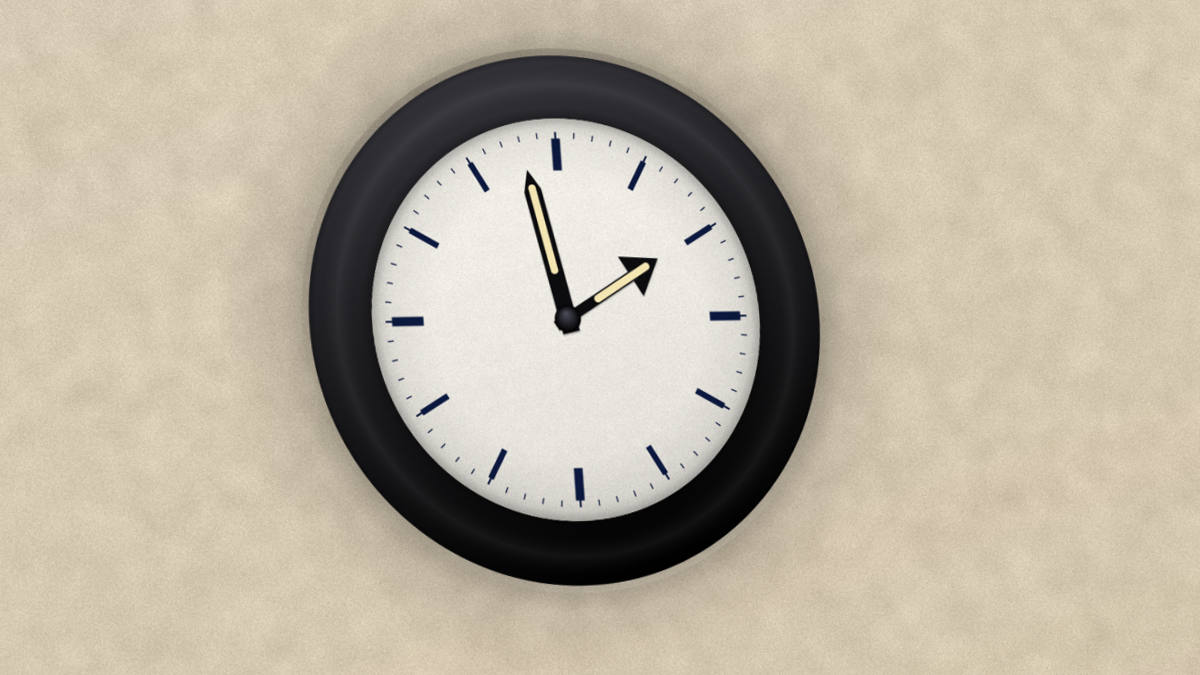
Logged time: 1,58
